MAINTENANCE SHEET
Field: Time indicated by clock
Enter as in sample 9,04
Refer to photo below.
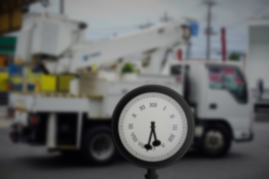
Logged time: 5,32
